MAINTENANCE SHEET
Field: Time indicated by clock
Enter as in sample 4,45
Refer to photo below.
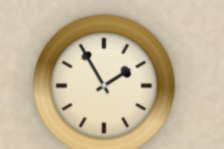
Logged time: 1,55
